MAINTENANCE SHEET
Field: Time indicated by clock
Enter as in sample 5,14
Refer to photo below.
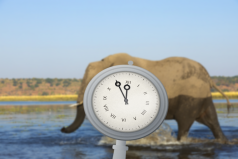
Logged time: 11,55
